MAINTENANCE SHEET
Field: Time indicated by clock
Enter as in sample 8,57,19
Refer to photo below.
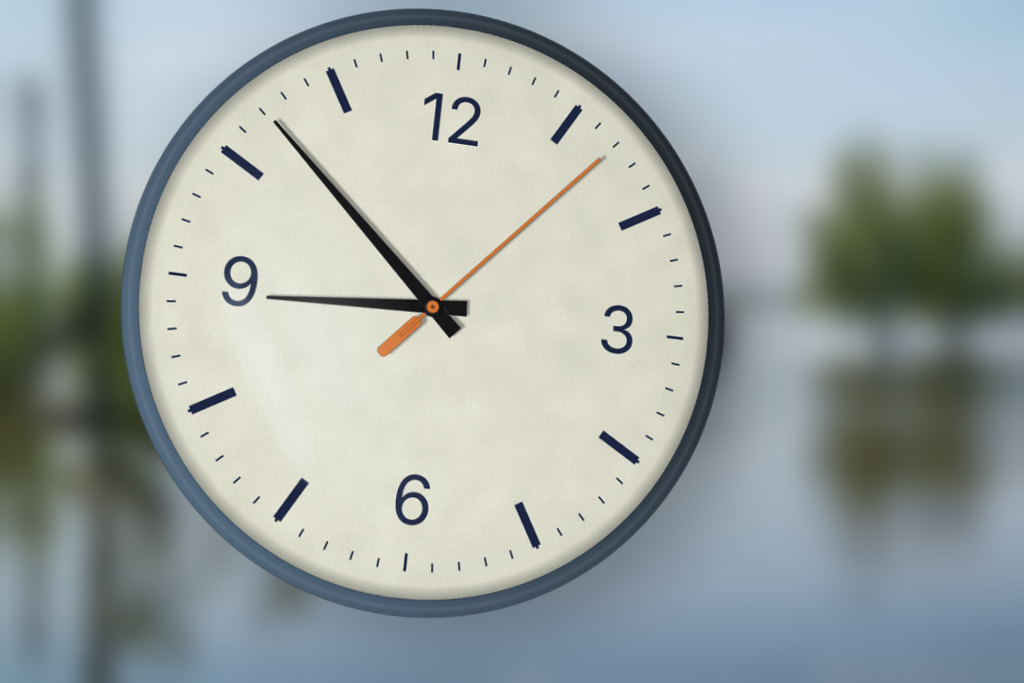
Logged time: 8,52,07
